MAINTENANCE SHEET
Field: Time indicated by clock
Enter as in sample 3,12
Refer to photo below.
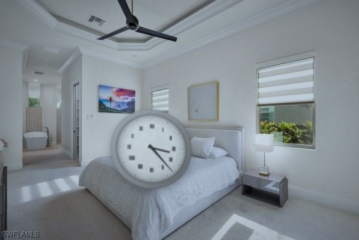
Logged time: 3,23
